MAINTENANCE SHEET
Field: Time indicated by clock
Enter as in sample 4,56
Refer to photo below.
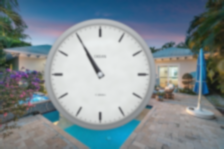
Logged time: 10,55
